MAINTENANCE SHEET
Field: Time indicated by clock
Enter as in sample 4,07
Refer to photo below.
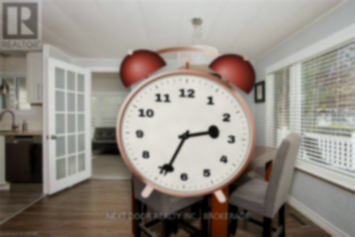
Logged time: 2,34
